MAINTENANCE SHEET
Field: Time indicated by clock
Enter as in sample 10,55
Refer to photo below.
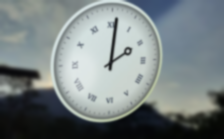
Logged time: 2,01
